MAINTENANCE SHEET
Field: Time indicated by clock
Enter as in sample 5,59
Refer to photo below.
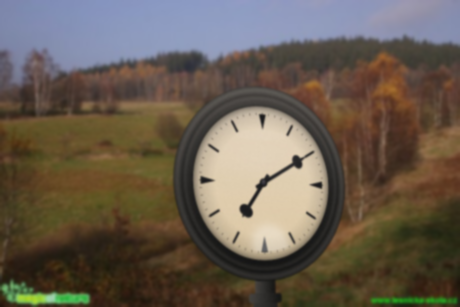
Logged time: 7,10
